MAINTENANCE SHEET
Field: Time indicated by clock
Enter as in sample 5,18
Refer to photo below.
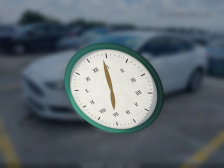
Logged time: 7,04
